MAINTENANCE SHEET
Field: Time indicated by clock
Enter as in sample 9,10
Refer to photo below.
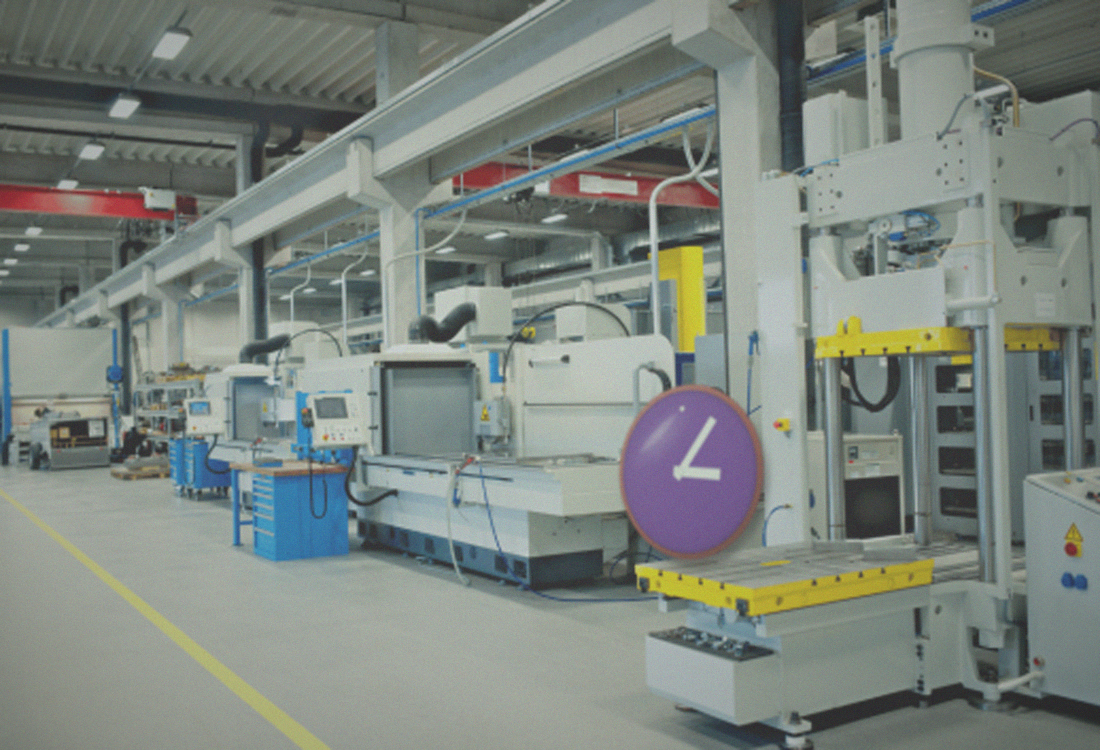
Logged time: 3,06
